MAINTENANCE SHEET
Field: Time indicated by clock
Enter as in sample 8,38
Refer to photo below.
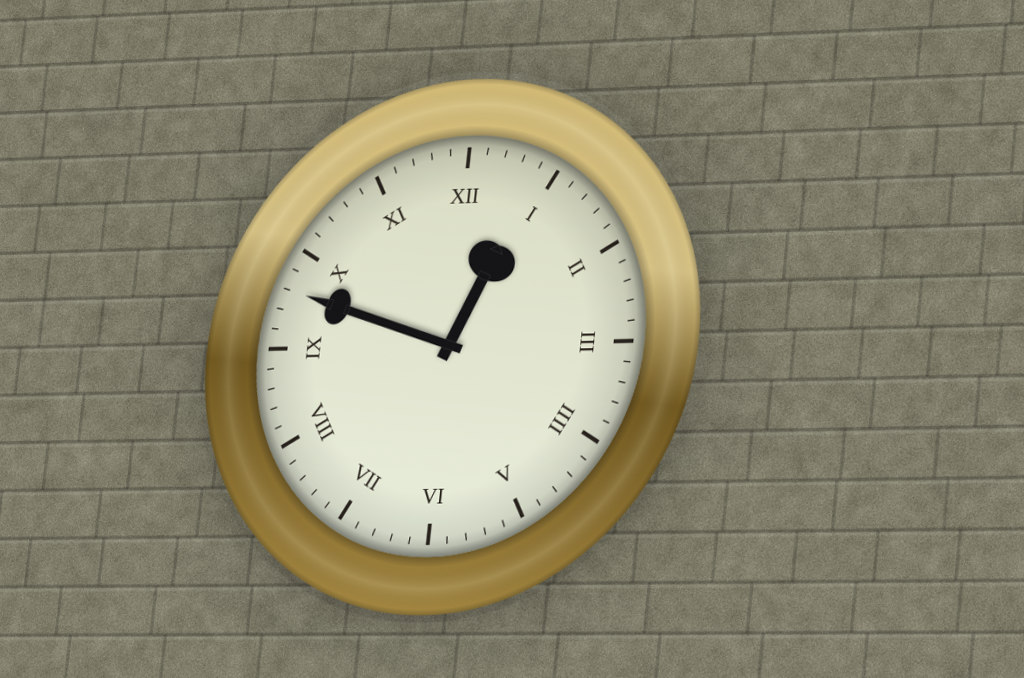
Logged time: 12,48
